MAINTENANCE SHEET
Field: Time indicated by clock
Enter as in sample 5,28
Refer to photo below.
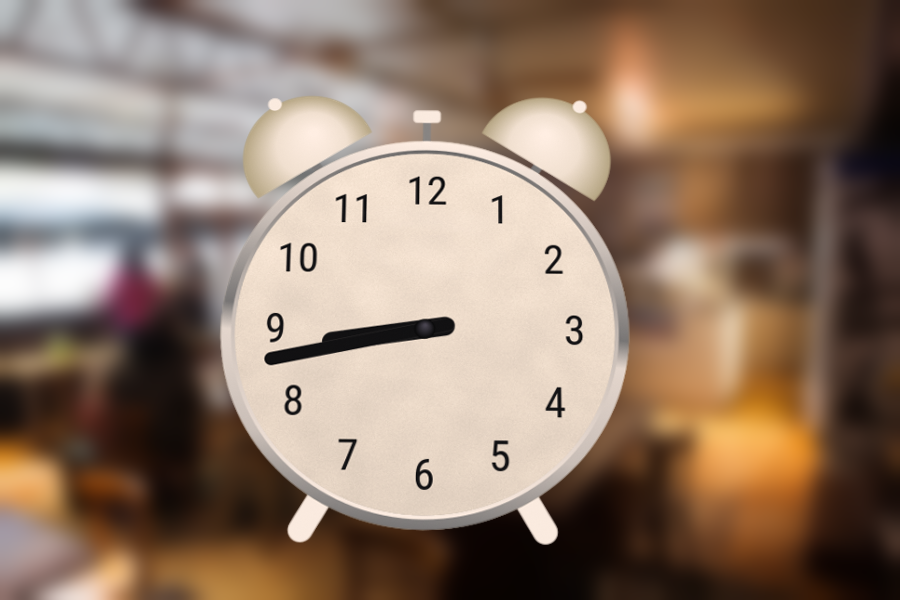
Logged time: 8,43
